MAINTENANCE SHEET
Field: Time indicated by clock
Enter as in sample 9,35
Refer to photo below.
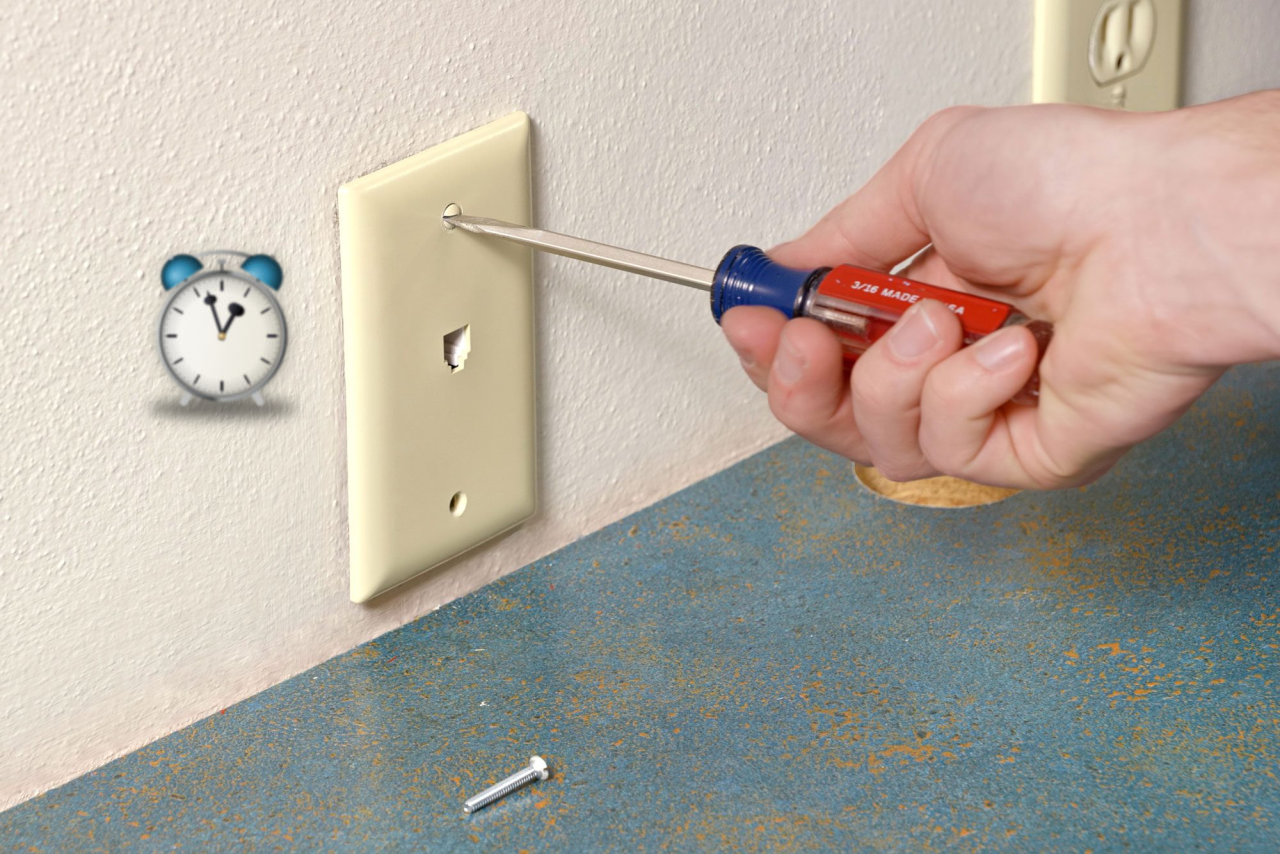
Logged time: 12,57
